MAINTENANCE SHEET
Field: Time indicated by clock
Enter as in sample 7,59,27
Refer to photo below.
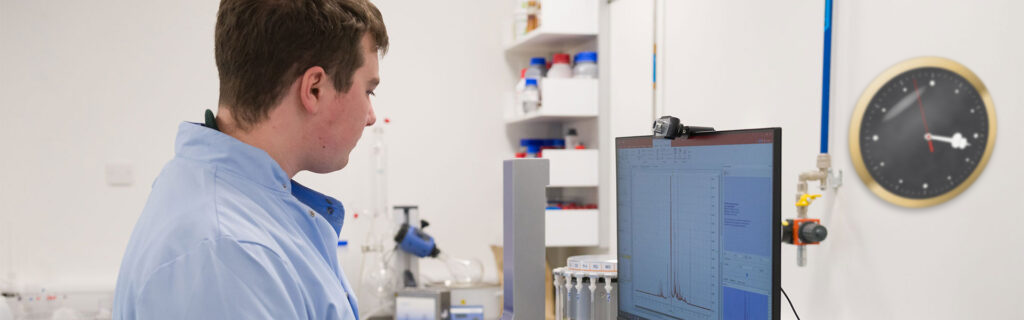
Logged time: 3,16,57
